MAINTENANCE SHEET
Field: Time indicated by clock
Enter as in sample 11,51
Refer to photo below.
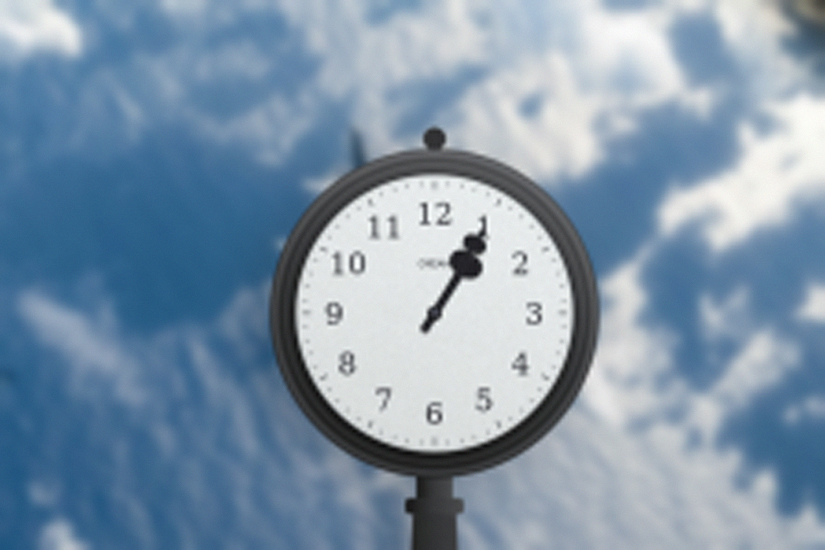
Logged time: 1,05
